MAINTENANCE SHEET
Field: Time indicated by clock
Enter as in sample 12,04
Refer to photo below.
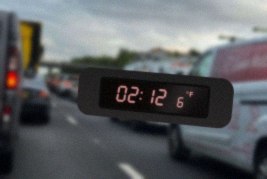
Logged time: 2,12
